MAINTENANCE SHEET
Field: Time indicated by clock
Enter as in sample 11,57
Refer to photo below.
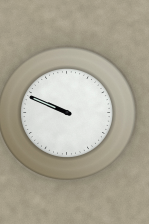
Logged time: 9,49
